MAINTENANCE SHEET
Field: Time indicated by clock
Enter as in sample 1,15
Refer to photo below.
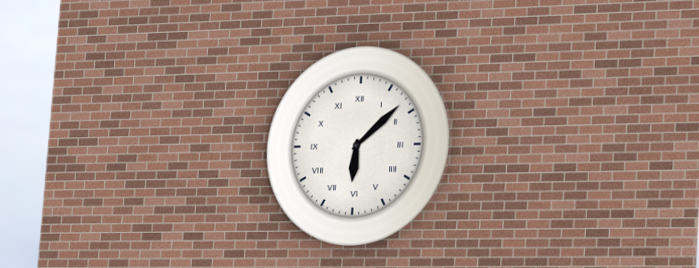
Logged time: 6,08
